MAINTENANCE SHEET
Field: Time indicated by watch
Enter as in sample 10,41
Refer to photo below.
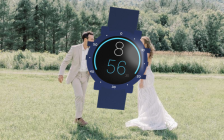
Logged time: 8,56
